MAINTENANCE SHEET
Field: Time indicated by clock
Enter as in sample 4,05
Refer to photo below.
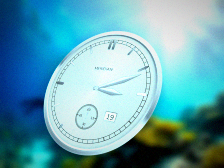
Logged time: 3,11
